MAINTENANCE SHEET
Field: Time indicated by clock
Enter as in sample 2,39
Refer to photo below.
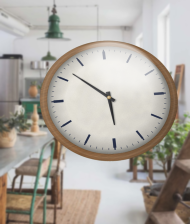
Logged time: 5,52
